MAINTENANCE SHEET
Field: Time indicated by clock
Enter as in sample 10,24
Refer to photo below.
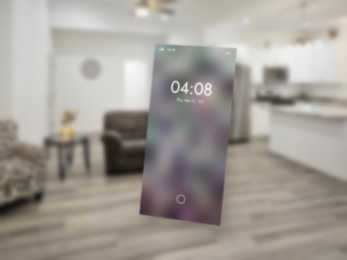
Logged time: 4,08
